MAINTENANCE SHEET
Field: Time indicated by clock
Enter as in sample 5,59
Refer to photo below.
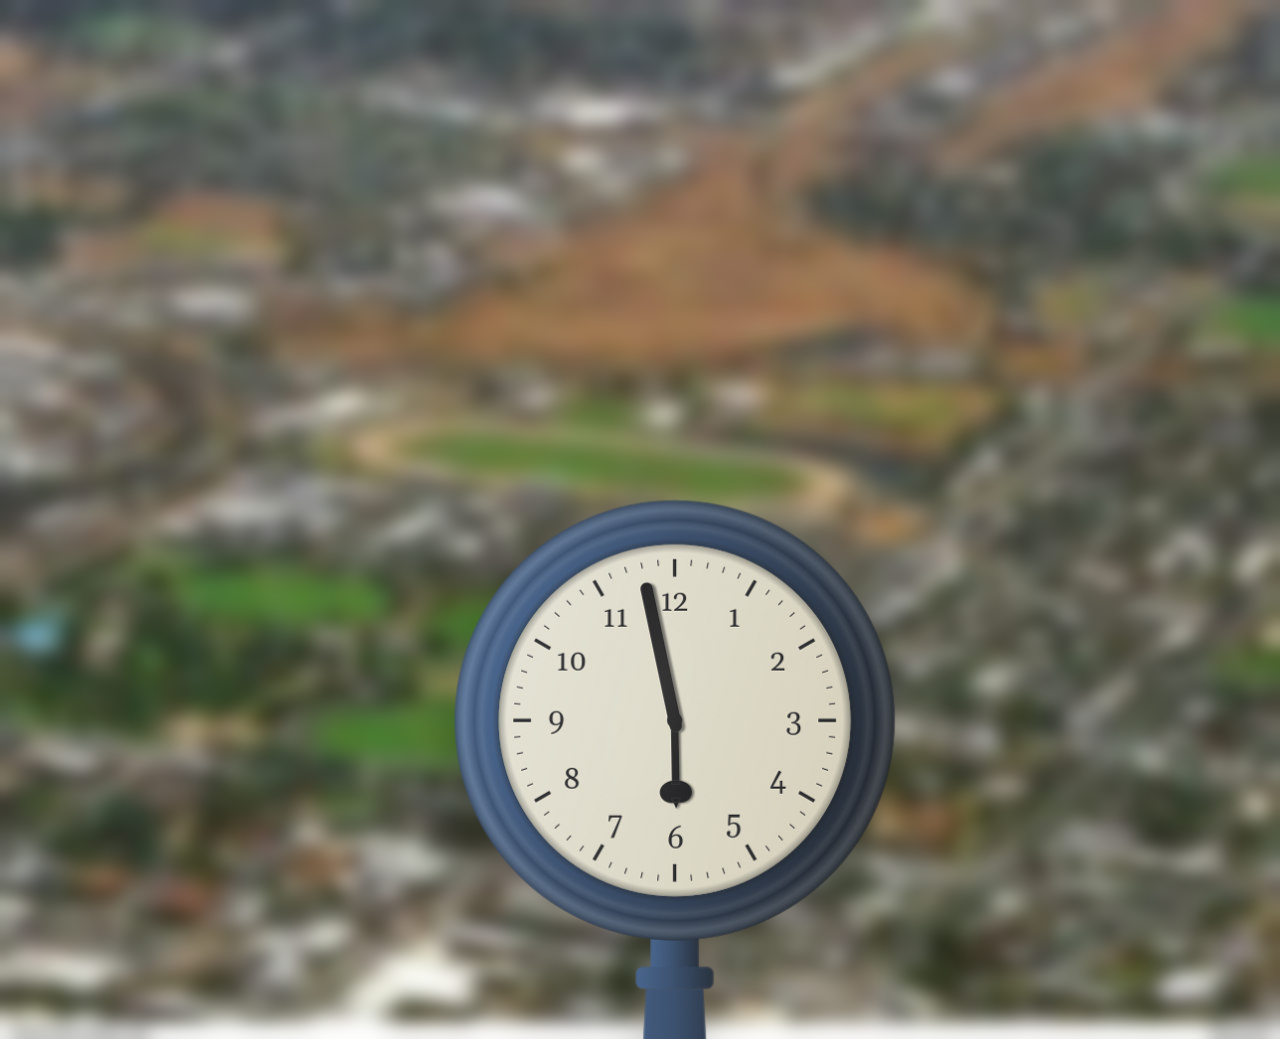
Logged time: 5,58
